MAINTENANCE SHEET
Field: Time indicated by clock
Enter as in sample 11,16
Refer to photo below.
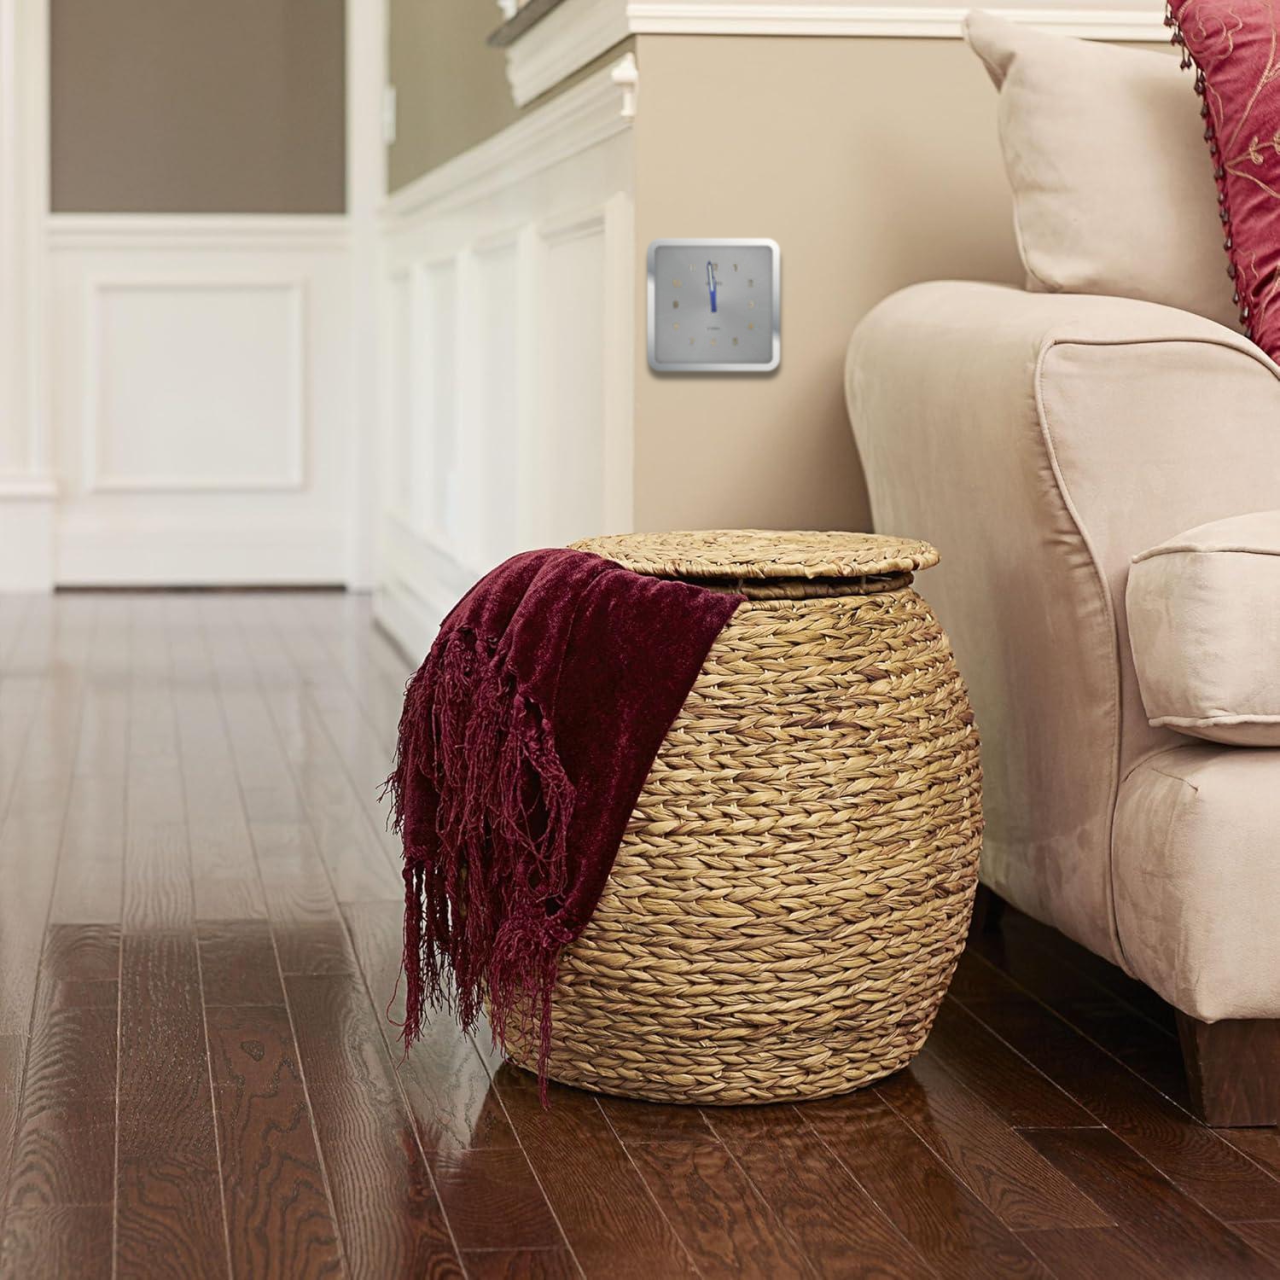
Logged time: 11,59
